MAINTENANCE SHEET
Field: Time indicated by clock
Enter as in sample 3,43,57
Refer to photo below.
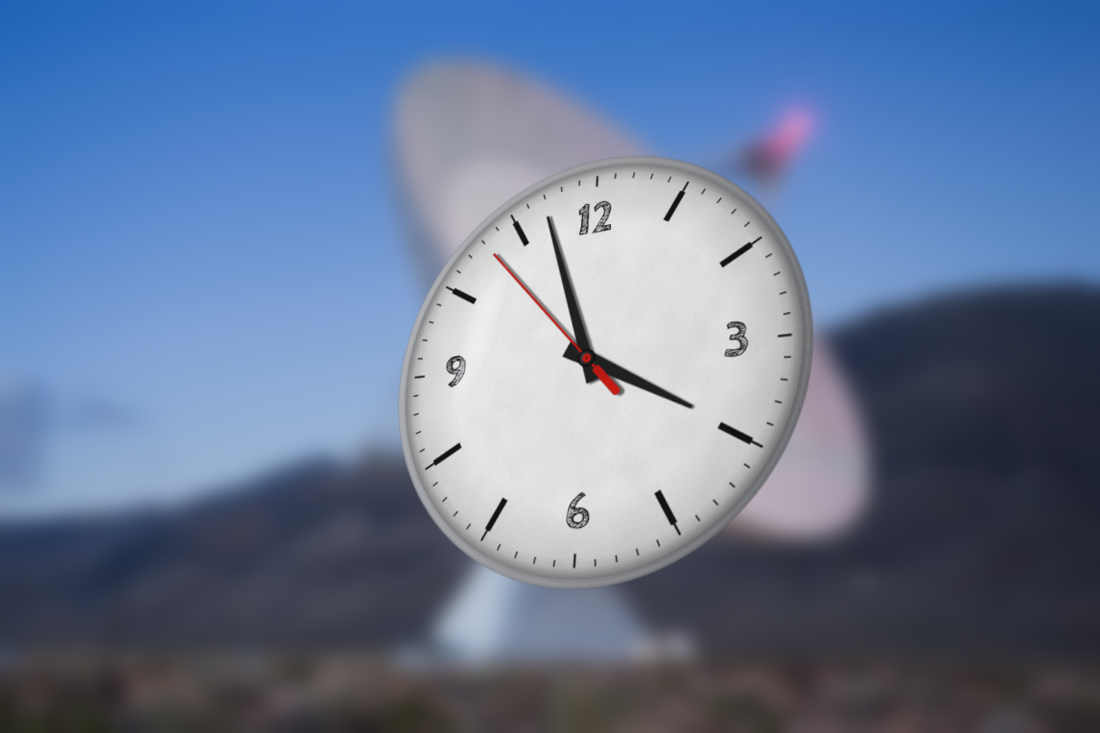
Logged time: 3,56,53
